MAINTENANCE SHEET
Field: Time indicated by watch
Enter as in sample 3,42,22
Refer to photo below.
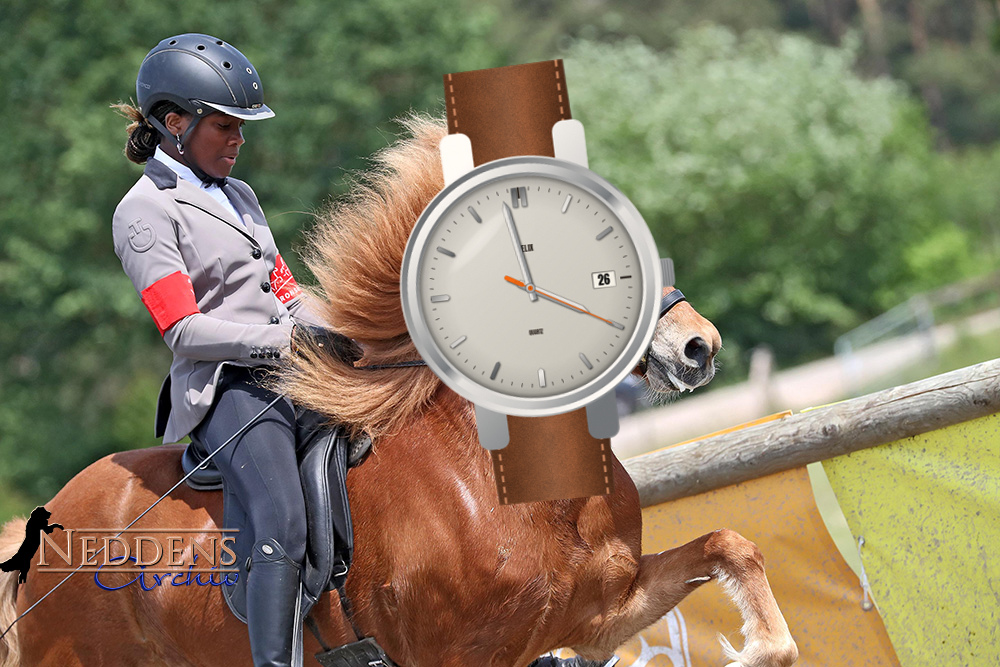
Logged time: 3,58,20
